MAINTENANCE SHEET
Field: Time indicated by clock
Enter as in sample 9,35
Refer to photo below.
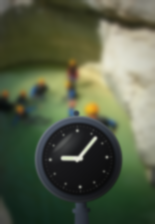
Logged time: 9,07
